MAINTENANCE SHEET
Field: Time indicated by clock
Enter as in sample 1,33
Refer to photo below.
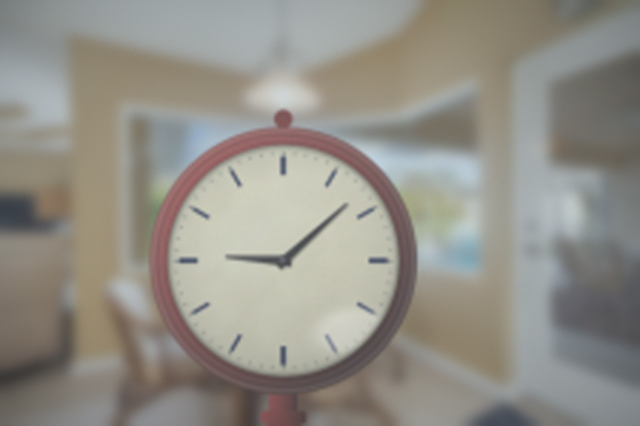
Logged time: 9,08
